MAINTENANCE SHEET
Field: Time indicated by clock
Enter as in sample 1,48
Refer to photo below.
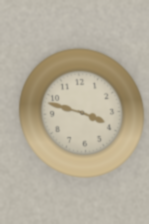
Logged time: 3,48
